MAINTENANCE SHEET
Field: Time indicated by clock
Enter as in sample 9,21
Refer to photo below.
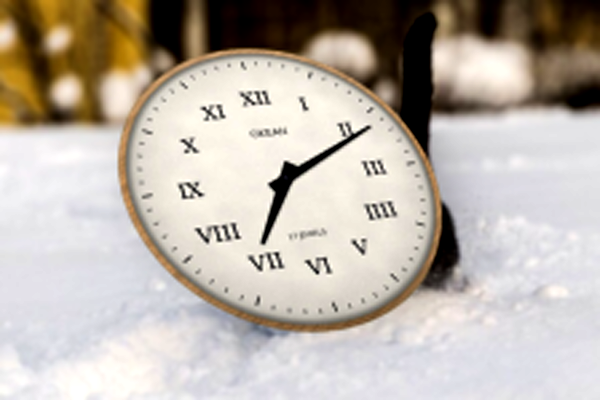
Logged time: 7,11
